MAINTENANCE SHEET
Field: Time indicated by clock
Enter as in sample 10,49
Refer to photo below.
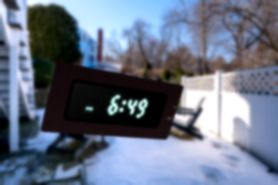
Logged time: 6,49
